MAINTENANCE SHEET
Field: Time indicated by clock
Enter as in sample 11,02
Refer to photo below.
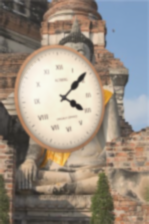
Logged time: 4,09
